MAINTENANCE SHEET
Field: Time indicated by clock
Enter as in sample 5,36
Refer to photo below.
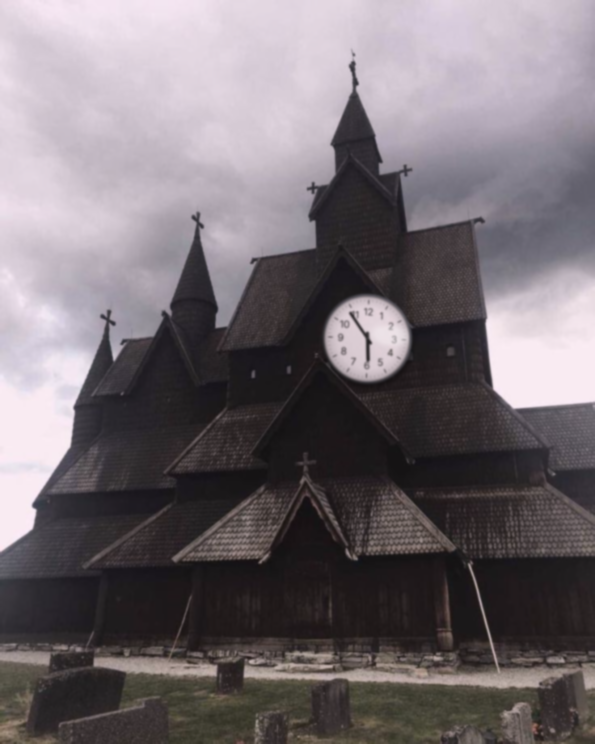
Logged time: 5,54
